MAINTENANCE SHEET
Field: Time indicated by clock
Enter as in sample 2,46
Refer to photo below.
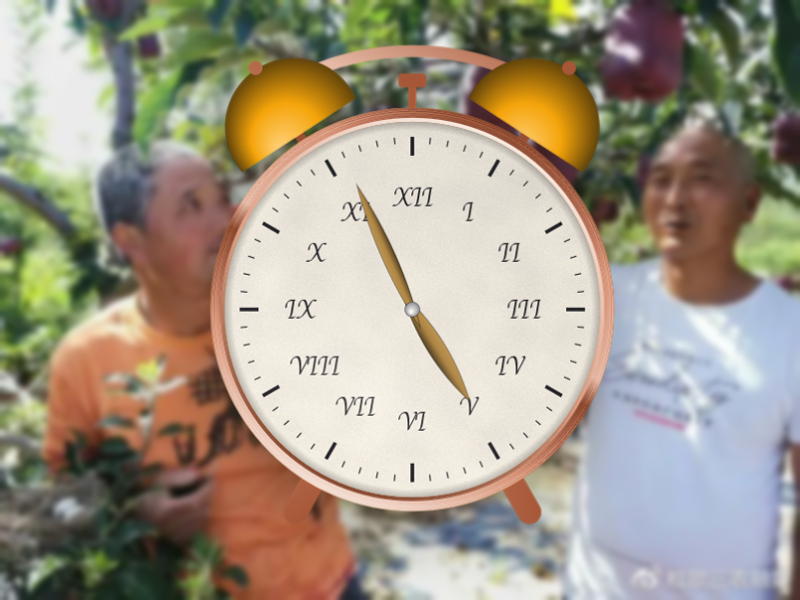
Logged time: 4,56
